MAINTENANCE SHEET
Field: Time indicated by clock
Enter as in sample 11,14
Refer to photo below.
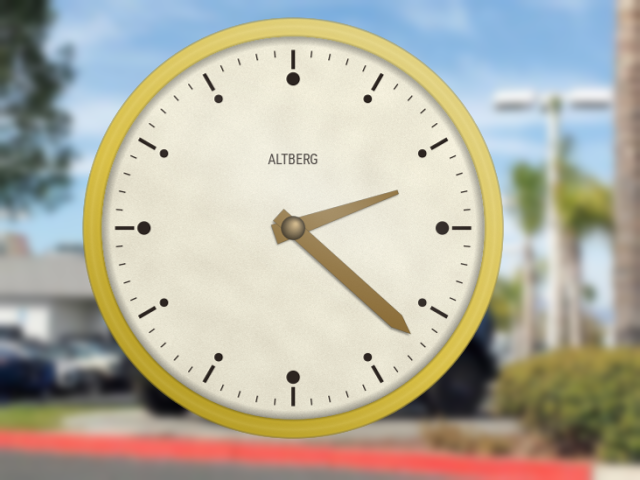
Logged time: 2,22
